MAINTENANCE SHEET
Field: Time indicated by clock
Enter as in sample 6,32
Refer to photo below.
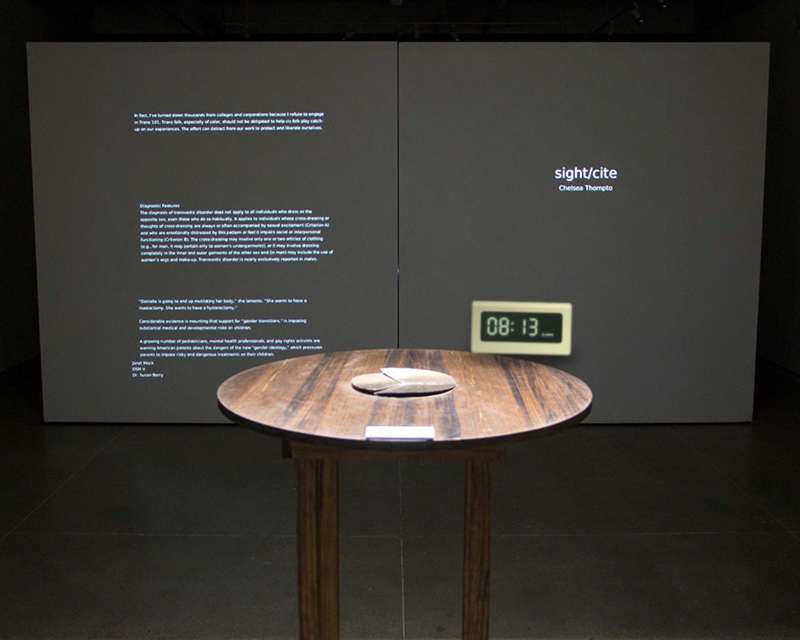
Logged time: 8,13
